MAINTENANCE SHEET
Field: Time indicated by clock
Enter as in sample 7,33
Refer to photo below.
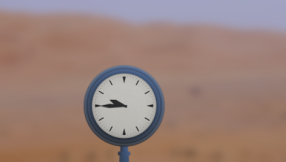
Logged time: 9,45
